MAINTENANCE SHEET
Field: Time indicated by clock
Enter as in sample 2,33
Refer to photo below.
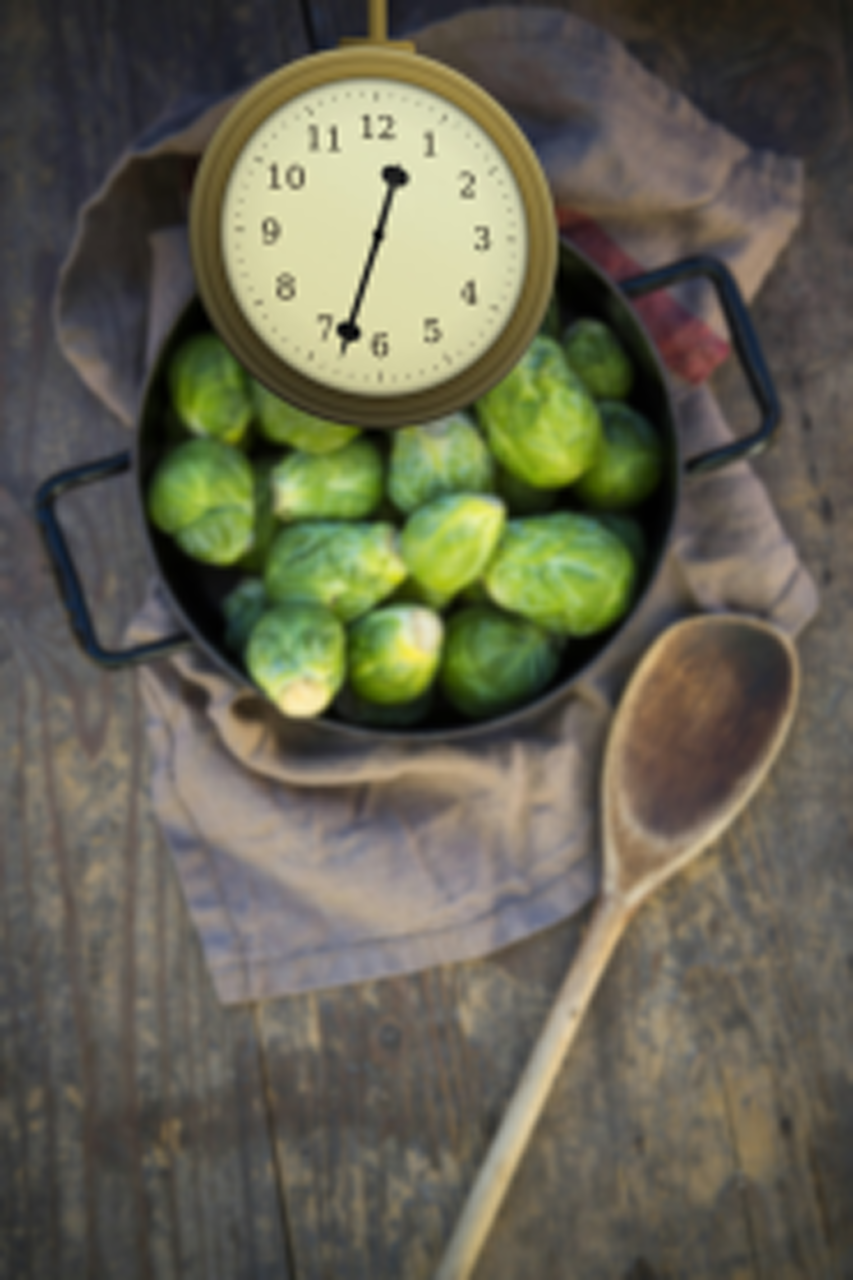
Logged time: 12,33
